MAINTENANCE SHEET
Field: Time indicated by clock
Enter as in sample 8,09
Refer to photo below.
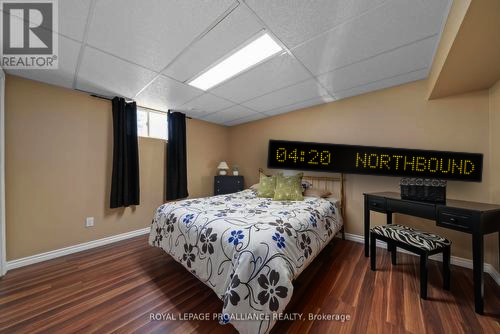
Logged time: 4,20
